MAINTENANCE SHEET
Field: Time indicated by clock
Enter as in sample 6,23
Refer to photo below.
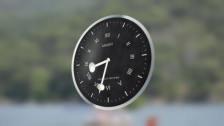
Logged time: 8,33
